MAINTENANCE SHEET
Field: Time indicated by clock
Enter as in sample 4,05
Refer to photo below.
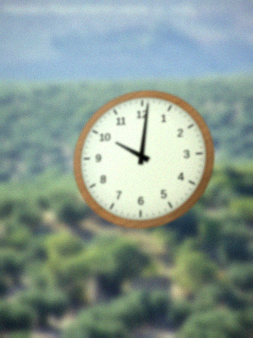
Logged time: 10,01
